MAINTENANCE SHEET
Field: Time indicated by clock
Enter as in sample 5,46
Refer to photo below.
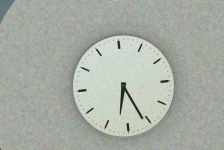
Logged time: 6,26
